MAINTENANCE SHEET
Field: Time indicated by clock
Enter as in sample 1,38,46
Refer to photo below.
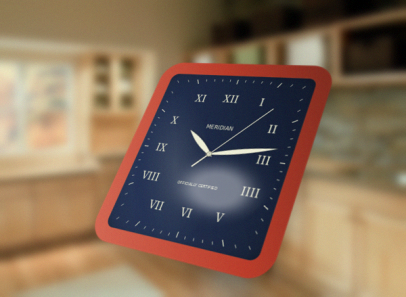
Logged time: 10,13,07
